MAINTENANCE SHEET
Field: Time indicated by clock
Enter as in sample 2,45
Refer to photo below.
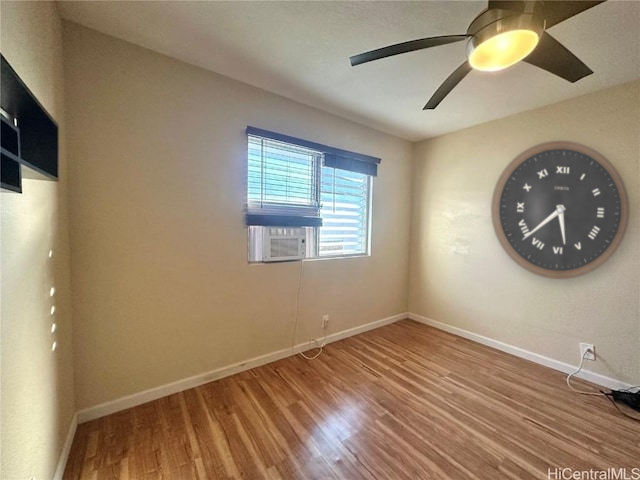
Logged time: 5,38
